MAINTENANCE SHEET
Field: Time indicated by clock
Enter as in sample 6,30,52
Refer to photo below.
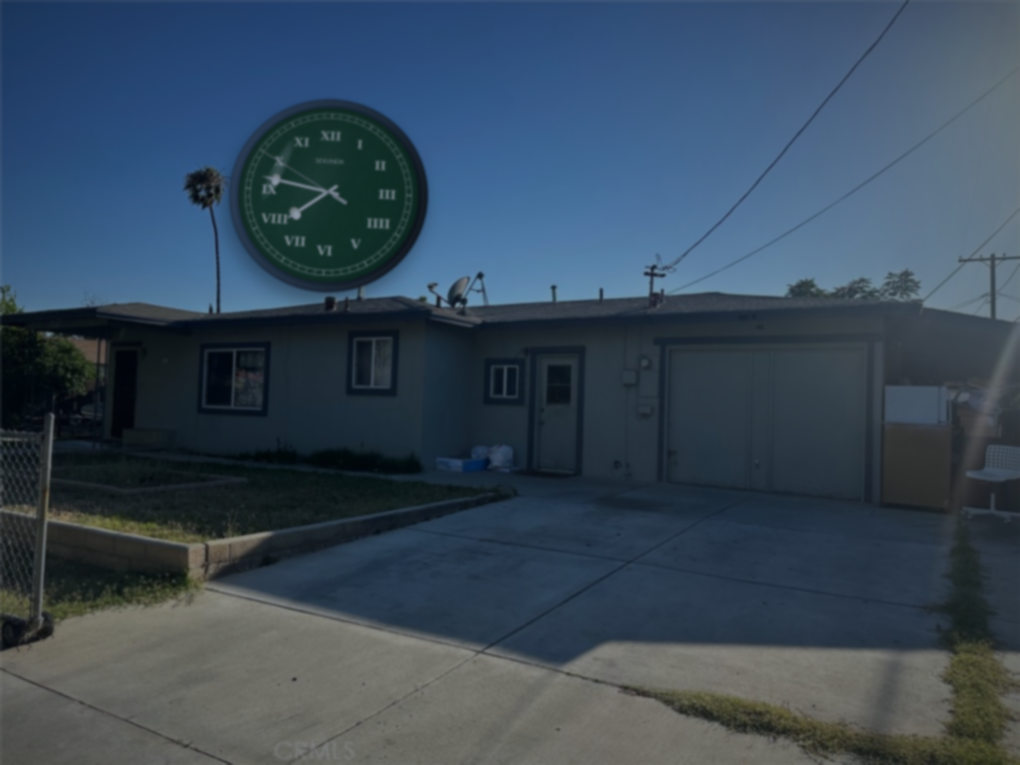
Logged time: 7,46,50
